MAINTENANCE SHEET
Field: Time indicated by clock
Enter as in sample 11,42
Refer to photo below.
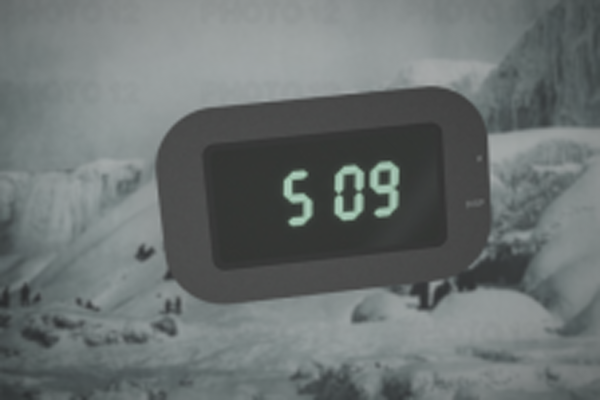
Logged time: 5,09
